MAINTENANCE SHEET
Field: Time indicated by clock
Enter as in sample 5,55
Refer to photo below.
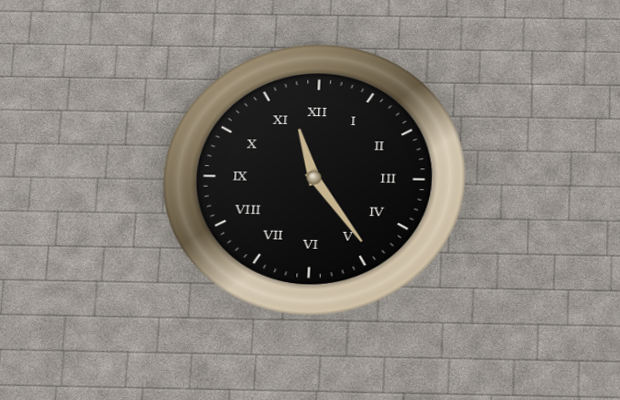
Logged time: 11,24
